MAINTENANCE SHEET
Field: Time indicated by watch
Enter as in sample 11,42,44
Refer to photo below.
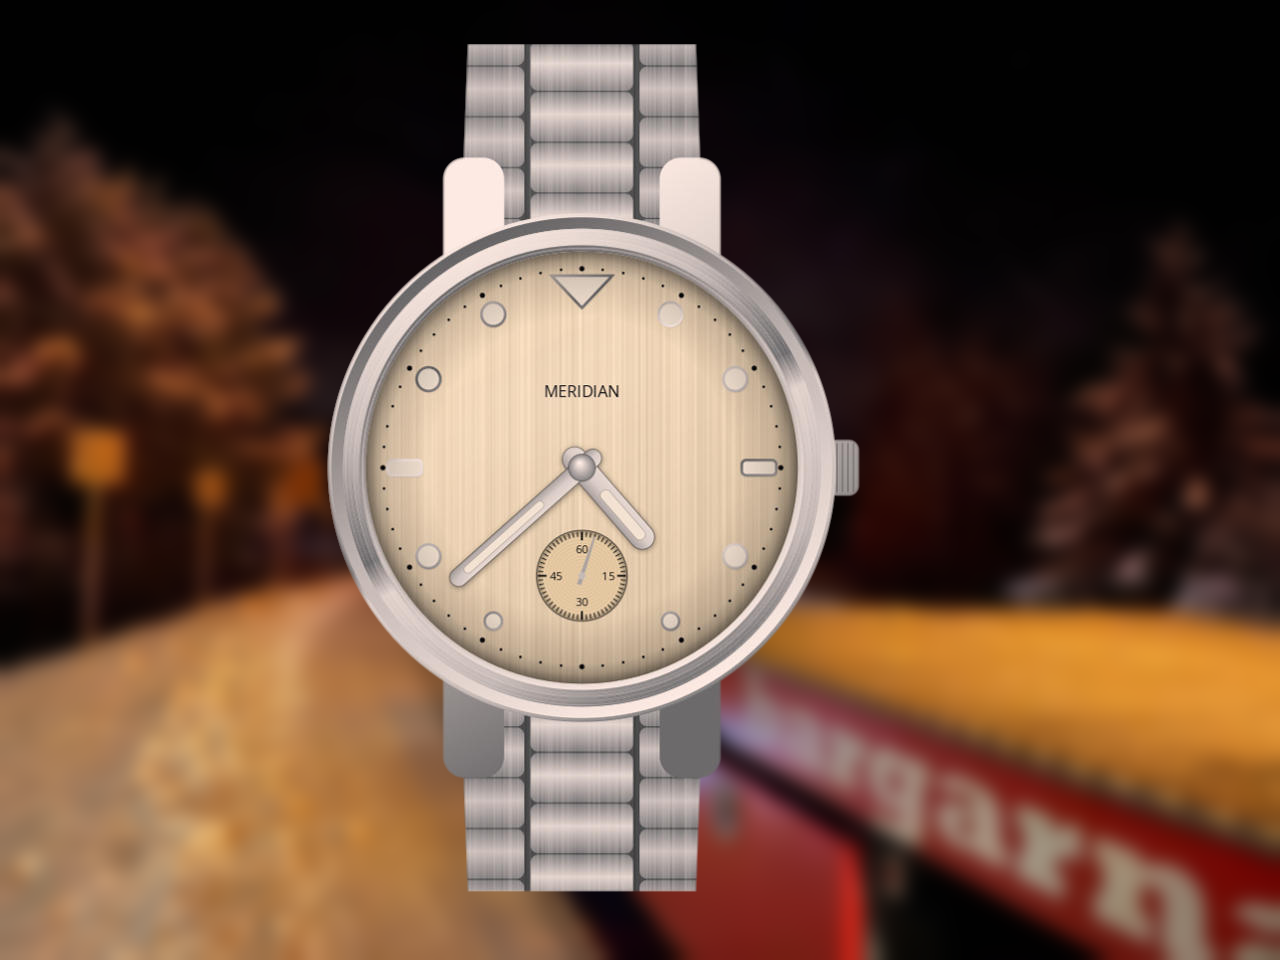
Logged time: 4,38,03
